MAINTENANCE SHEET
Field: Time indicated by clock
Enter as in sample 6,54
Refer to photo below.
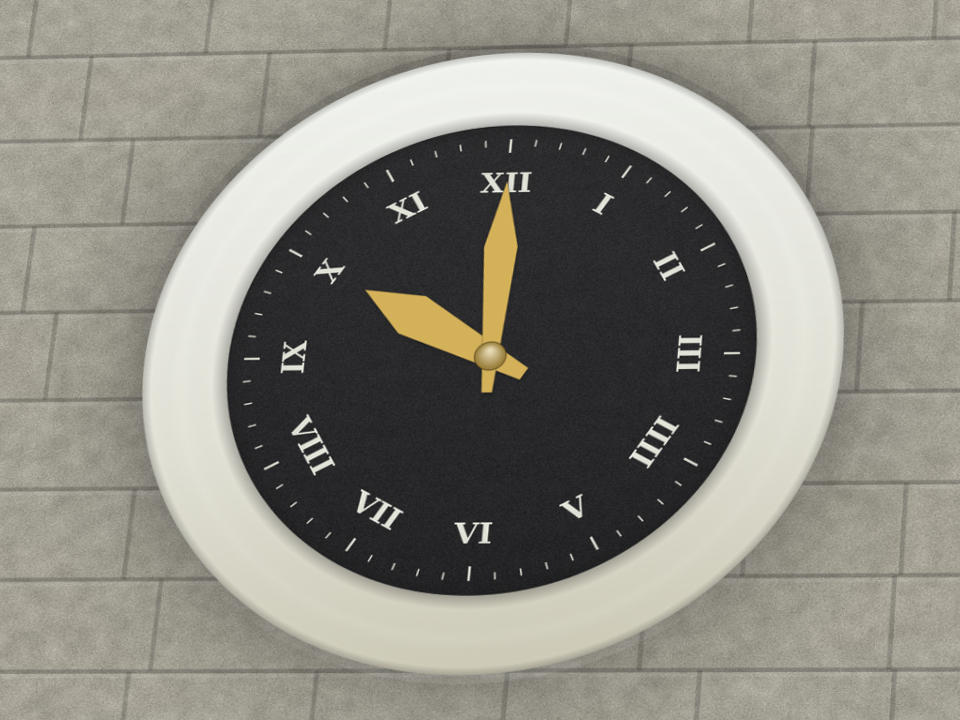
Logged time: 10,00
